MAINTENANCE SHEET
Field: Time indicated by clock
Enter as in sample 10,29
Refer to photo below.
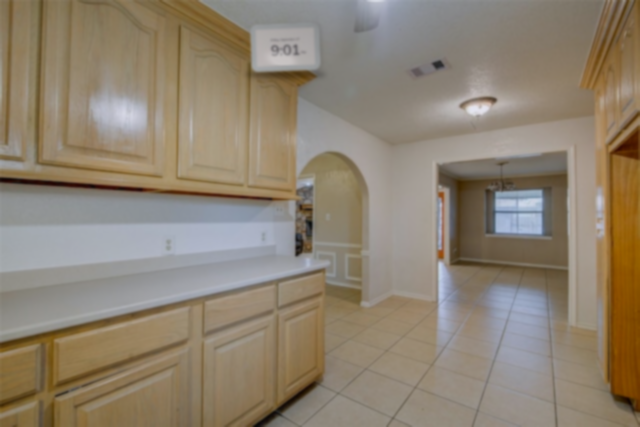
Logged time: 9,01
